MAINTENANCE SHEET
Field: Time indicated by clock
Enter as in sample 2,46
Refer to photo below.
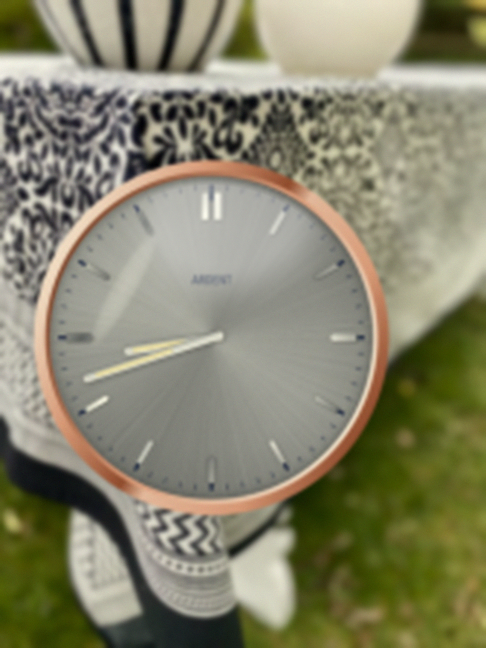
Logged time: 8,42
